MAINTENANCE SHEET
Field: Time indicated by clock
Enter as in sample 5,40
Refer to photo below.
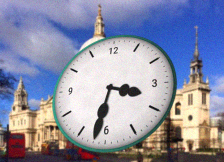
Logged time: 3,32
